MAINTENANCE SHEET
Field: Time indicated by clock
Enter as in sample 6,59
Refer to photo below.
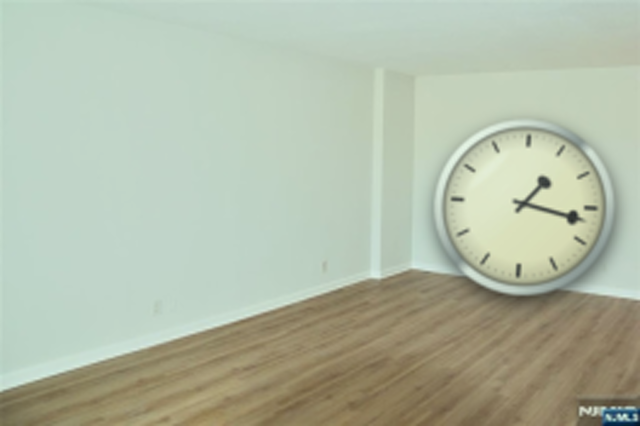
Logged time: 1,17
